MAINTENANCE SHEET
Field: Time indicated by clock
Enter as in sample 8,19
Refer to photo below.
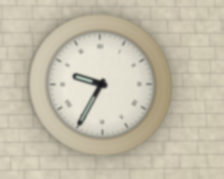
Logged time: 9,35
